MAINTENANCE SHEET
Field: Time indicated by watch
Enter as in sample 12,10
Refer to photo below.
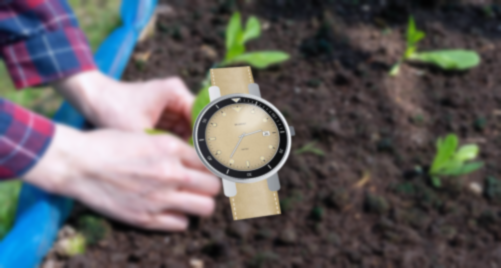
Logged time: 2,36
